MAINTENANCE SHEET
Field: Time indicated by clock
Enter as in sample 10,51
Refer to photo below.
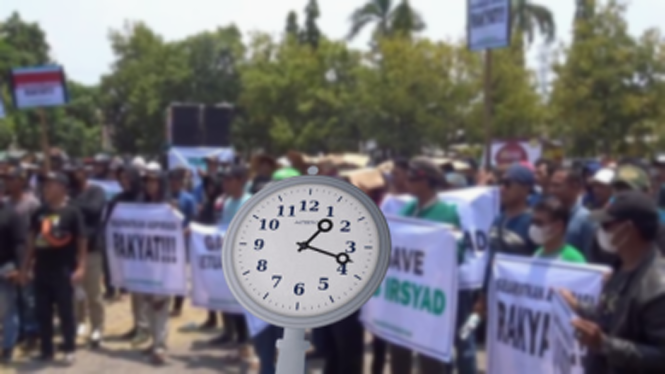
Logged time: 1,18
